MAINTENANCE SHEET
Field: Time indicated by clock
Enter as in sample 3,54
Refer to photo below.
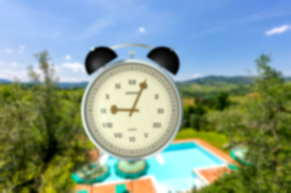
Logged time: 9,04
